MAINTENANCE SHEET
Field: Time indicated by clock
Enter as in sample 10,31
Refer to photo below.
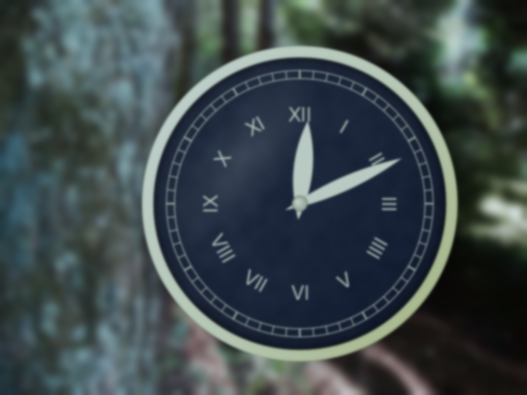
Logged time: 12,11
